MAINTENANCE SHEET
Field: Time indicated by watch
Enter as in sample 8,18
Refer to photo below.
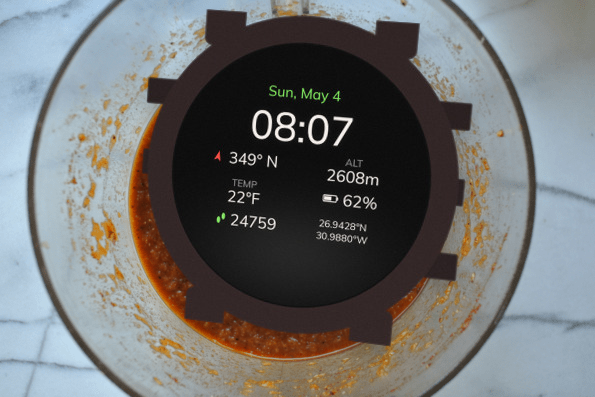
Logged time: 8,07
